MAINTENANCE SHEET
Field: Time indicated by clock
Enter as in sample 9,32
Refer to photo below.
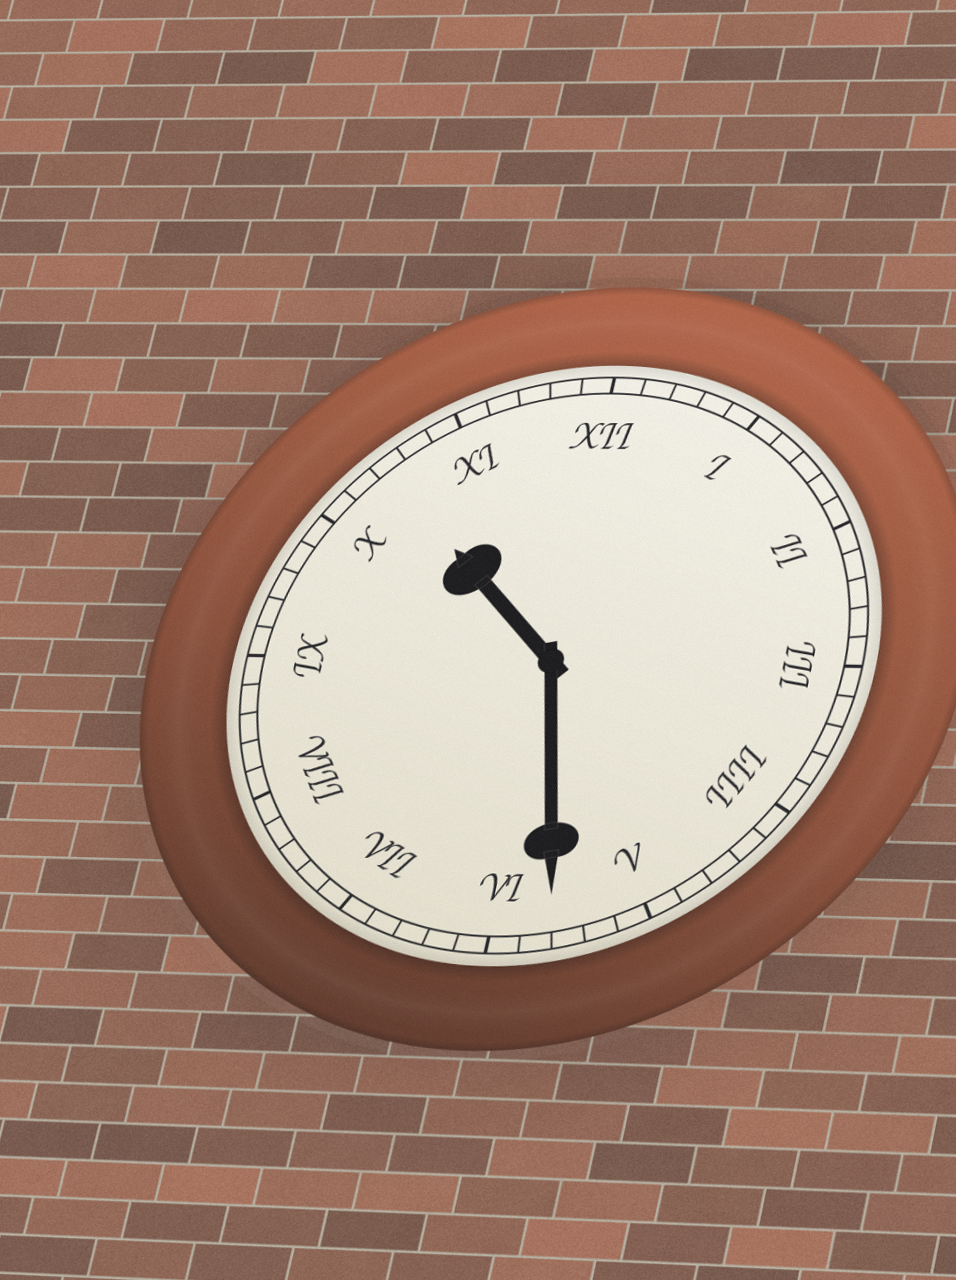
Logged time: 10,28
